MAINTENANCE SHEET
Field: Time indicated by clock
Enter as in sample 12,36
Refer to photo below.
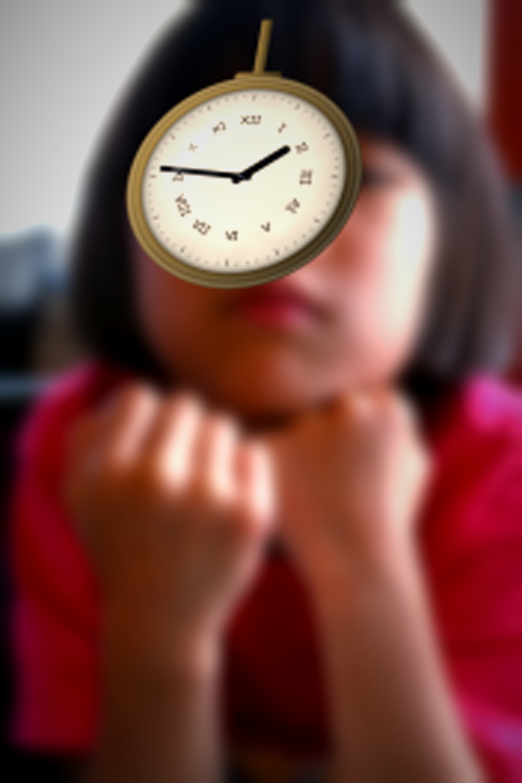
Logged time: 1,46
